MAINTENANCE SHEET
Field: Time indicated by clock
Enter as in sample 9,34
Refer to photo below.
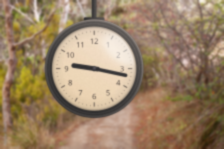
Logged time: 9,17
